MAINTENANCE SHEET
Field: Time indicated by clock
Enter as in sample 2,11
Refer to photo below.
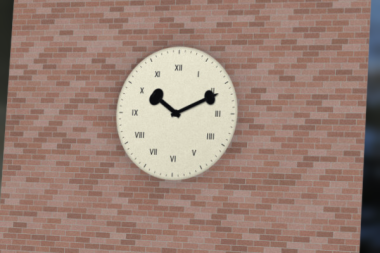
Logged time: 10,11
